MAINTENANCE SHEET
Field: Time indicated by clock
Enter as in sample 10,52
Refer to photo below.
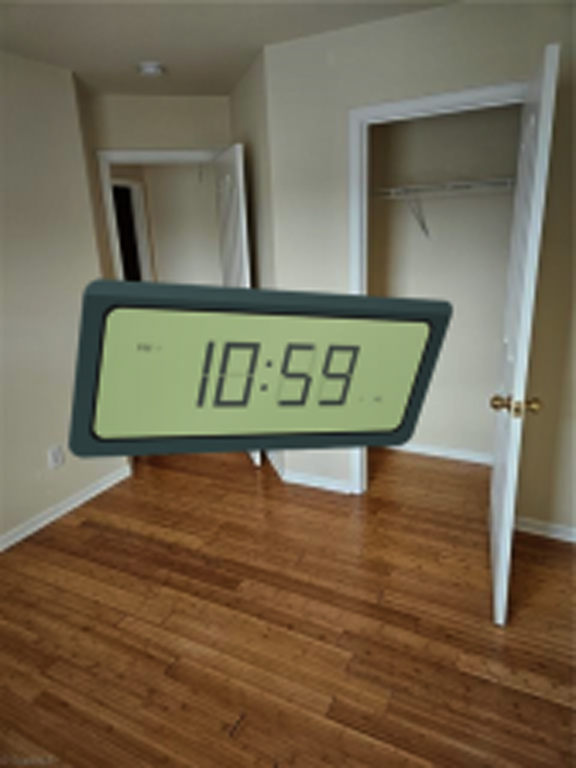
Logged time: 10,59
